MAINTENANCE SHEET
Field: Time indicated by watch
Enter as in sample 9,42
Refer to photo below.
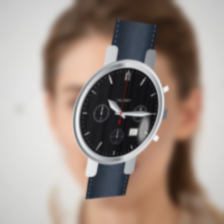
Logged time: 10,15
